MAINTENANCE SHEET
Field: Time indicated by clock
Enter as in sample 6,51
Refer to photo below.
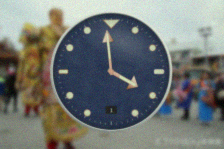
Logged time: 3,59
